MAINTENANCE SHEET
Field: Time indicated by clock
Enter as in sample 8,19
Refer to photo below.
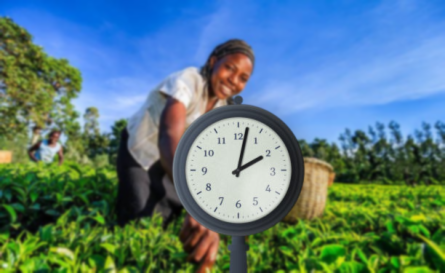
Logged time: 2,02
